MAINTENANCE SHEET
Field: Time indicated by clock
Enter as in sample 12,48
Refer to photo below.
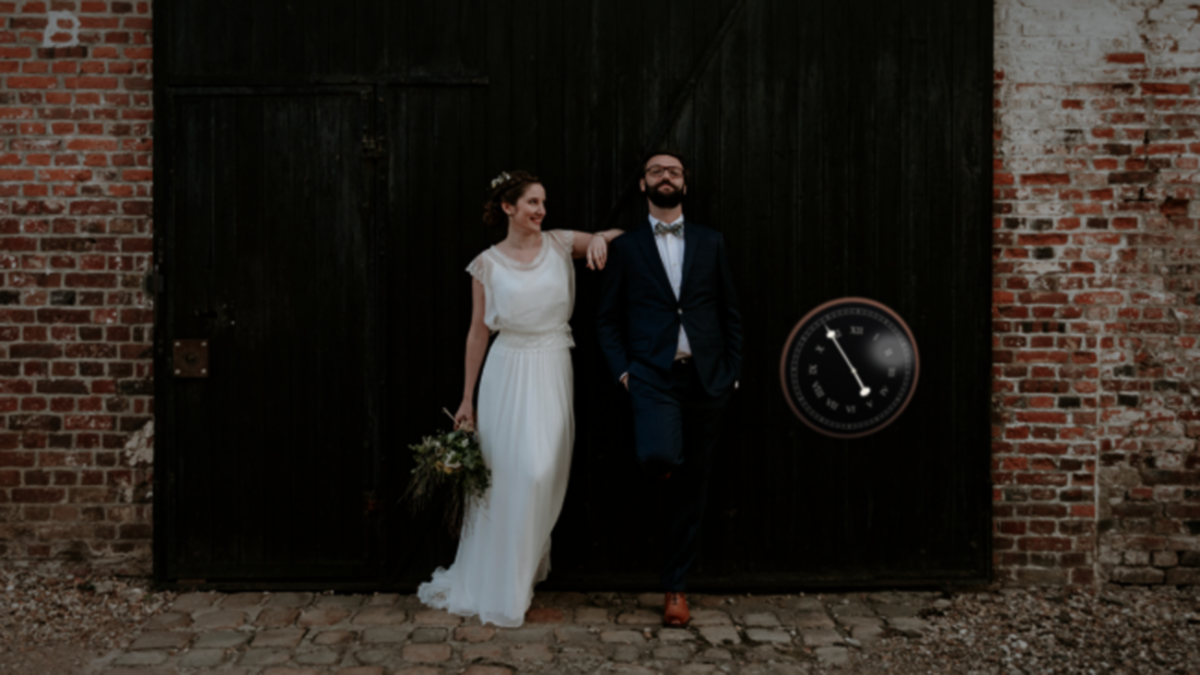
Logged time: 4,54
